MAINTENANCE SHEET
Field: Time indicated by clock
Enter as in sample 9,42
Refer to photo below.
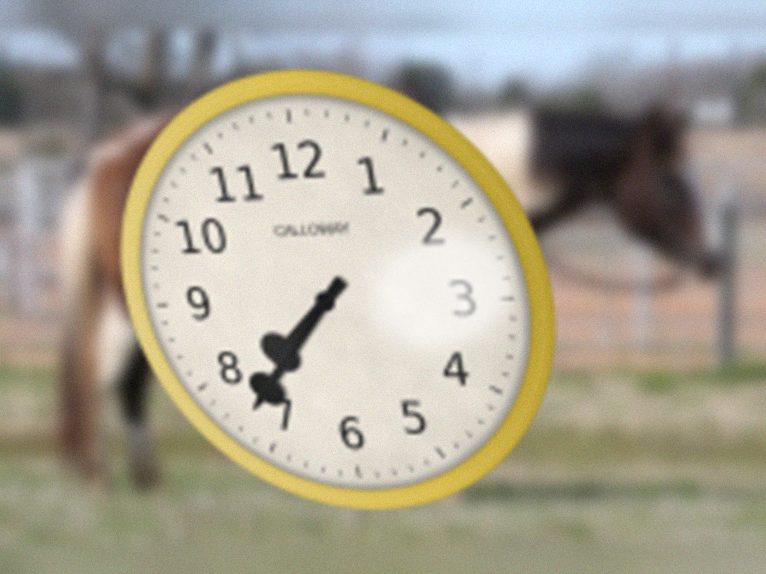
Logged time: 7,37
